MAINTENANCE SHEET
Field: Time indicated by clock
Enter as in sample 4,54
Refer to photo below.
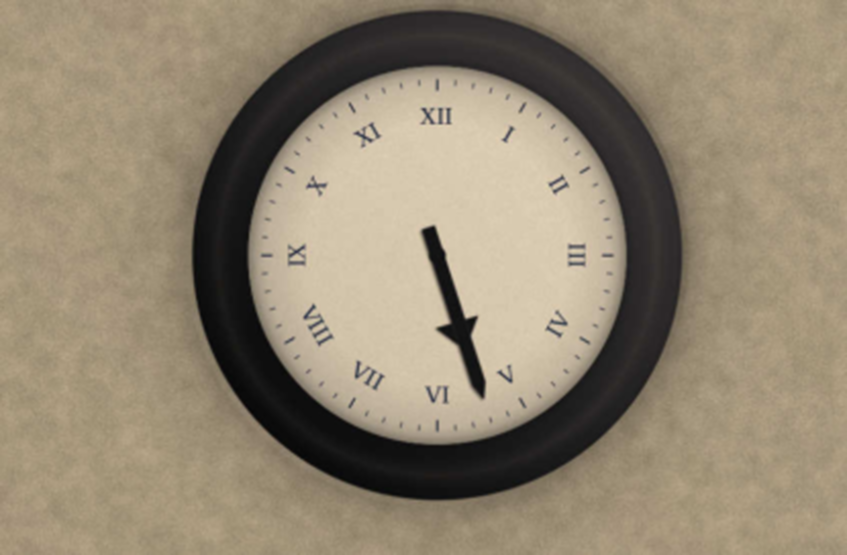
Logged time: 5,27
